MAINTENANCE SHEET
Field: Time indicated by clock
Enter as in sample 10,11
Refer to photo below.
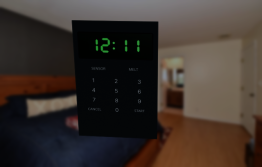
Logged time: 12,11
